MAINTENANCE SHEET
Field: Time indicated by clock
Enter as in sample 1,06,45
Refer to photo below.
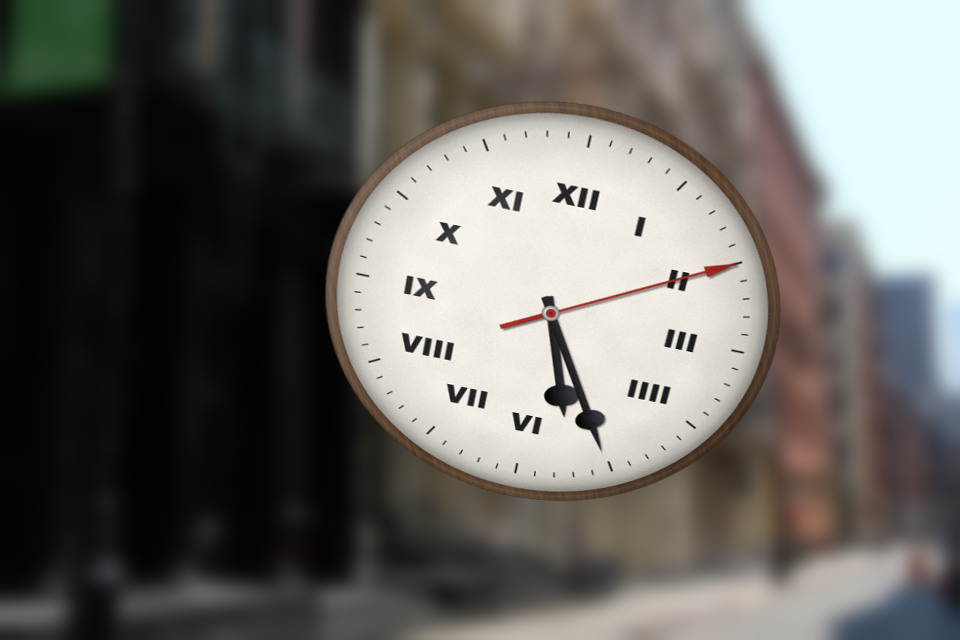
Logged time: 5,25,10
